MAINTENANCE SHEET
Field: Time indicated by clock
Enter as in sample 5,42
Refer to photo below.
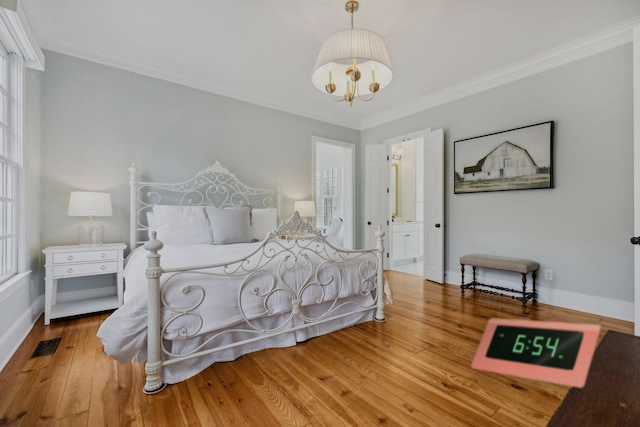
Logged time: 6,54
